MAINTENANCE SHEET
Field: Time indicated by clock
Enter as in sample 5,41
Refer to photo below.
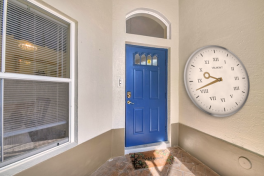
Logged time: 9,42
